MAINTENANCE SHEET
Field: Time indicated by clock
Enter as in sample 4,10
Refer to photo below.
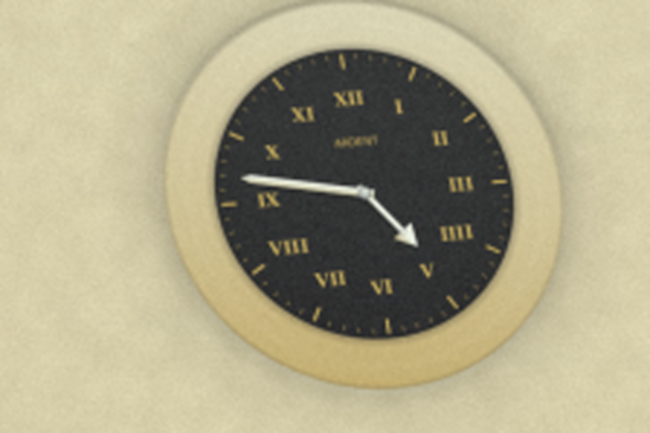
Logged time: 4,47
